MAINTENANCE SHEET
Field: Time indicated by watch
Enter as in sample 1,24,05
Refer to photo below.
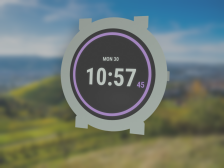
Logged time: 10,57,45
